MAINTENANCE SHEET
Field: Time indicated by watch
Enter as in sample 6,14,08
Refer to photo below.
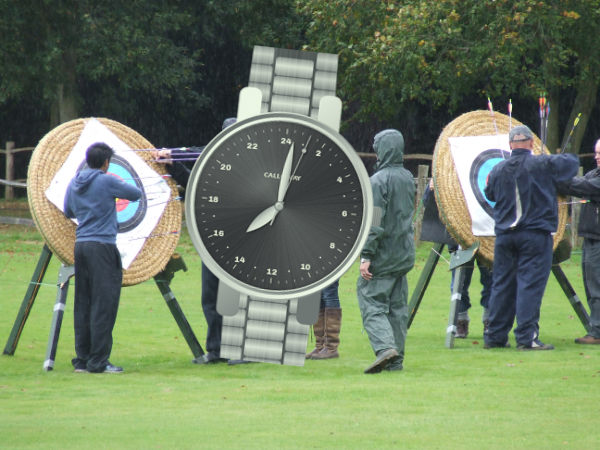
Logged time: 15,01,03
